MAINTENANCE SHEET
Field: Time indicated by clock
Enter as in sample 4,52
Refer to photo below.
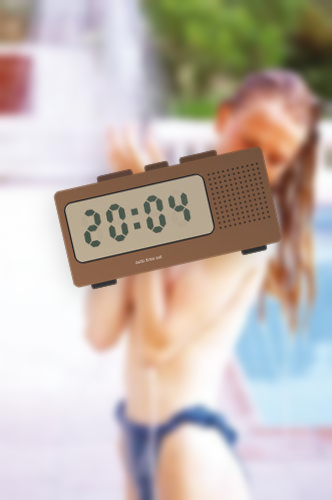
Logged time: 20,04
